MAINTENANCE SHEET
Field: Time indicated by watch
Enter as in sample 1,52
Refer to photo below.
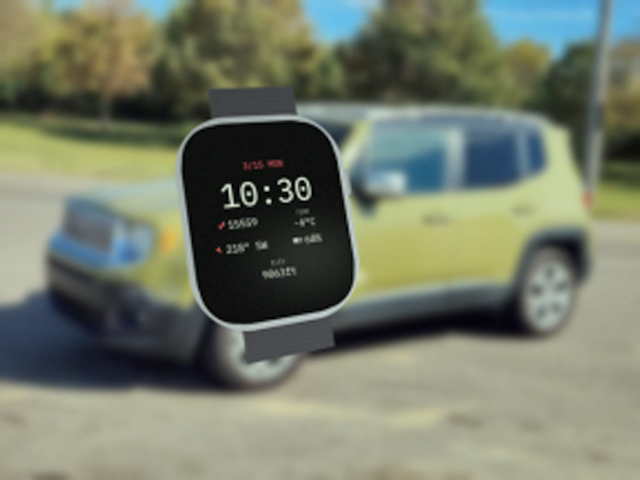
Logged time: 10,30
